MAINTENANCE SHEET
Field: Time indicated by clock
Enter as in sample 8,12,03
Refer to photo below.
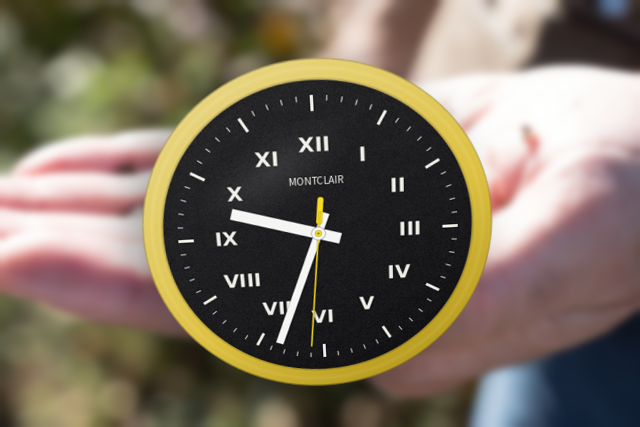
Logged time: 9,33,31
